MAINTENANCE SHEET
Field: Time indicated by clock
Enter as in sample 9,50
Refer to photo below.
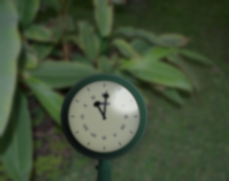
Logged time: 11,01
